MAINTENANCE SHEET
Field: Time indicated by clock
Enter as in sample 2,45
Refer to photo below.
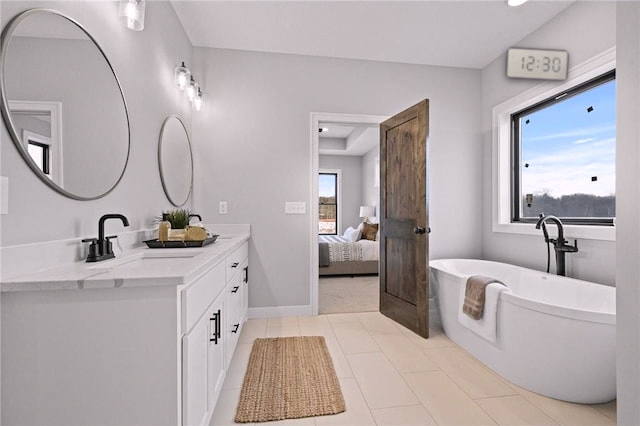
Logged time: 12,30
